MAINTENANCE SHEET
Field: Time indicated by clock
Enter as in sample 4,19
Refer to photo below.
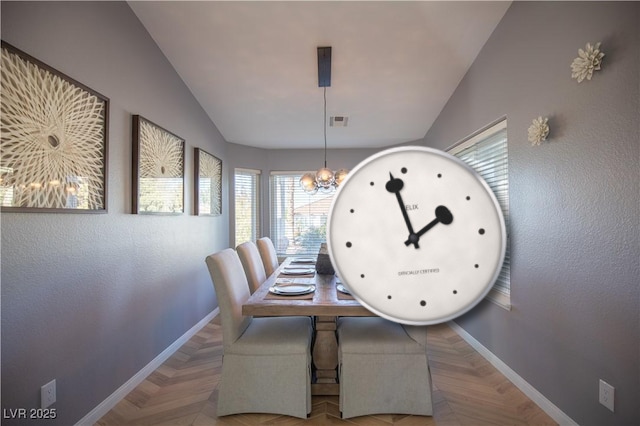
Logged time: 1,58
